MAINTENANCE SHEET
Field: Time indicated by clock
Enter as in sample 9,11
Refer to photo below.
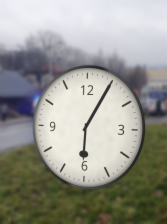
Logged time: 6,05
